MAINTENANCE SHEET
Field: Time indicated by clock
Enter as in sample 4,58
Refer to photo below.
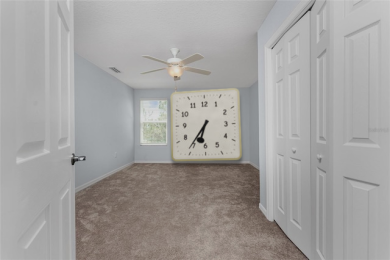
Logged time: 6,36
